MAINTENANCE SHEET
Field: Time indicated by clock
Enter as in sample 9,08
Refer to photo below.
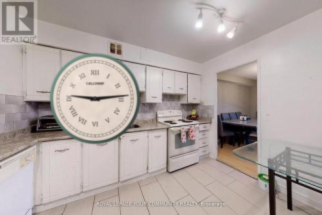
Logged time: 9,14
